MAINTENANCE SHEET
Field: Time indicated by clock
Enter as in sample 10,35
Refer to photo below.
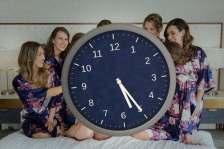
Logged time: 5,25
